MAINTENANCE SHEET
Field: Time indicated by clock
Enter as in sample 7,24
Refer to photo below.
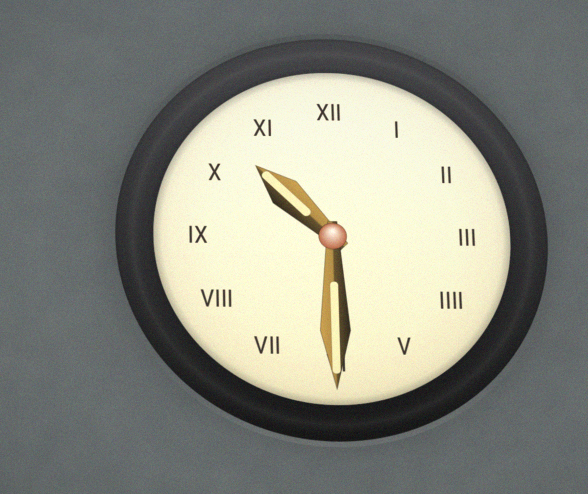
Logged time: 10,30
